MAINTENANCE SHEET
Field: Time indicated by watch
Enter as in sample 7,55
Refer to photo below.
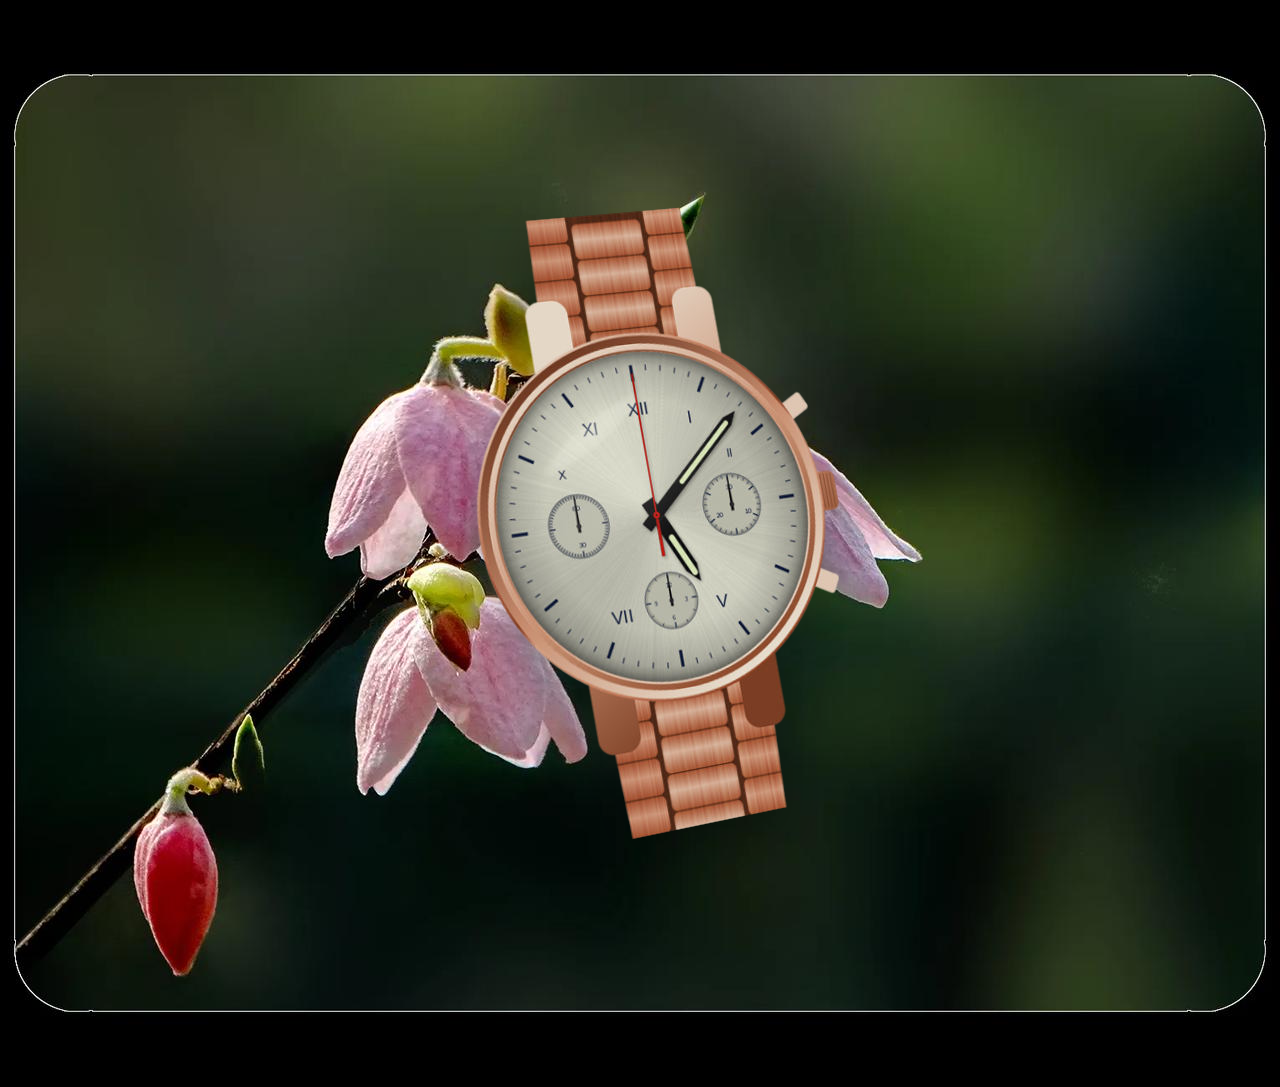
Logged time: 5,08
